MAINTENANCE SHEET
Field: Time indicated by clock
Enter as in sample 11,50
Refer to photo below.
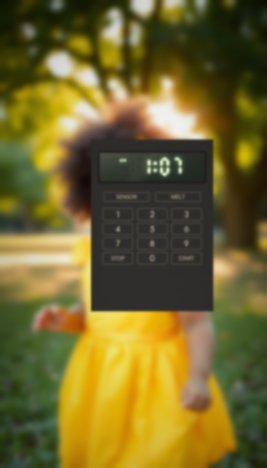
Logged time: 1,07
